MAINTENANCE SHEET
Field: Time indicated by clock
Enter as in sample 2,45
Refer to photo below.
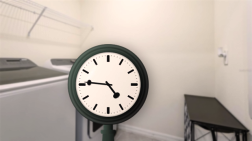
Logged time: 4,46
